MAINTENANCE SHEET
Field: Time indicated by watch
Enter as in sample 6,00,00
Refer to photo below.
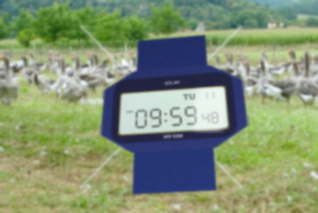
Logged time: 9,59,48
